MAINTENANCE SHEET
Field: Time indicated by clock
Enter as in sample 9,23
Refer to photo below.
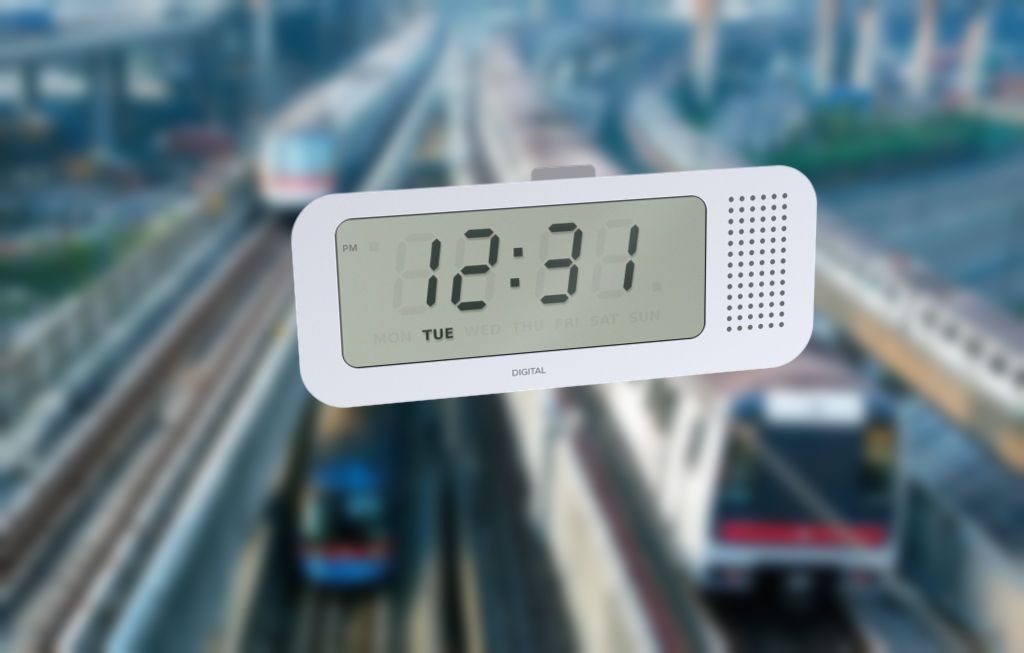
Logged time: 12,31
